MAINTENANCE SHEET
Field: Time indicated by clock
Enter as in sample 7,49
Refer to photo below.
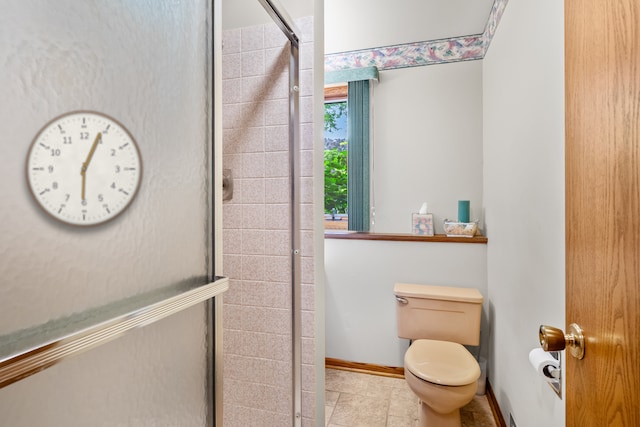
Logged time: 6,04
